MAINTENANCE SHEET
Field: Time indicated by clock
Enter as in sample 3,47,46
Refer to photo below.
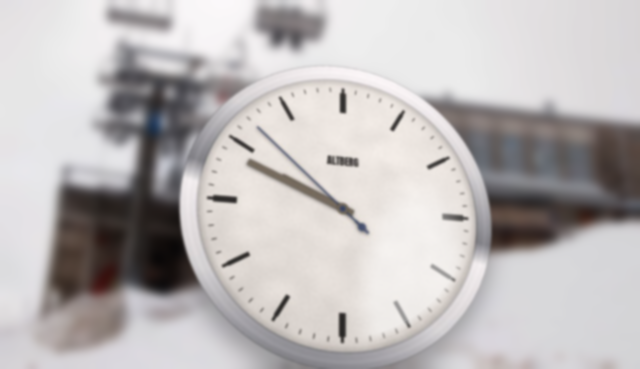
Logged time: 9,48,52
